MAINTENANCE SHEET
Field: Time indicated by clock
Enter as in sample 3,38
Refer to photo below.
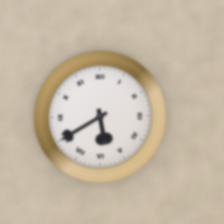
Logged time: 5,40
